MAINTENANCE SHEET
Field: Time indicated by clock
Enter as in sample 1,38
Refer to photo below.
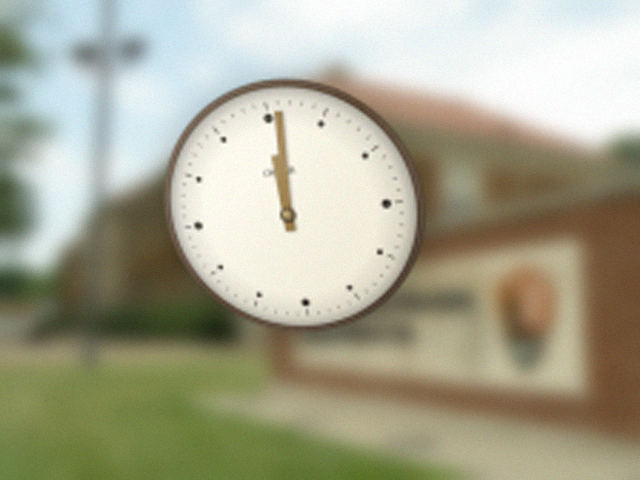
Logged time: 12,01
